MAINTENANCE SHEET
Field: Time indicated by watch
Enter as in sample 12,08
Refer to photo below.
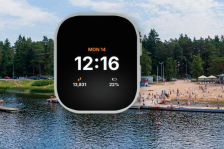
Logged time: 12,16
